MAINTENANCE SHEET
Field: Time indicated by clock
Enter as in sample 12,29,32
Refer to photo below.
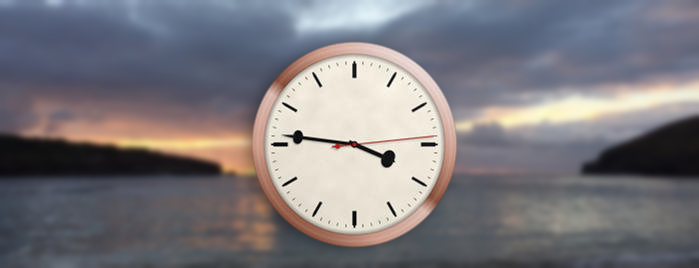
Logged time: 3,46,14
